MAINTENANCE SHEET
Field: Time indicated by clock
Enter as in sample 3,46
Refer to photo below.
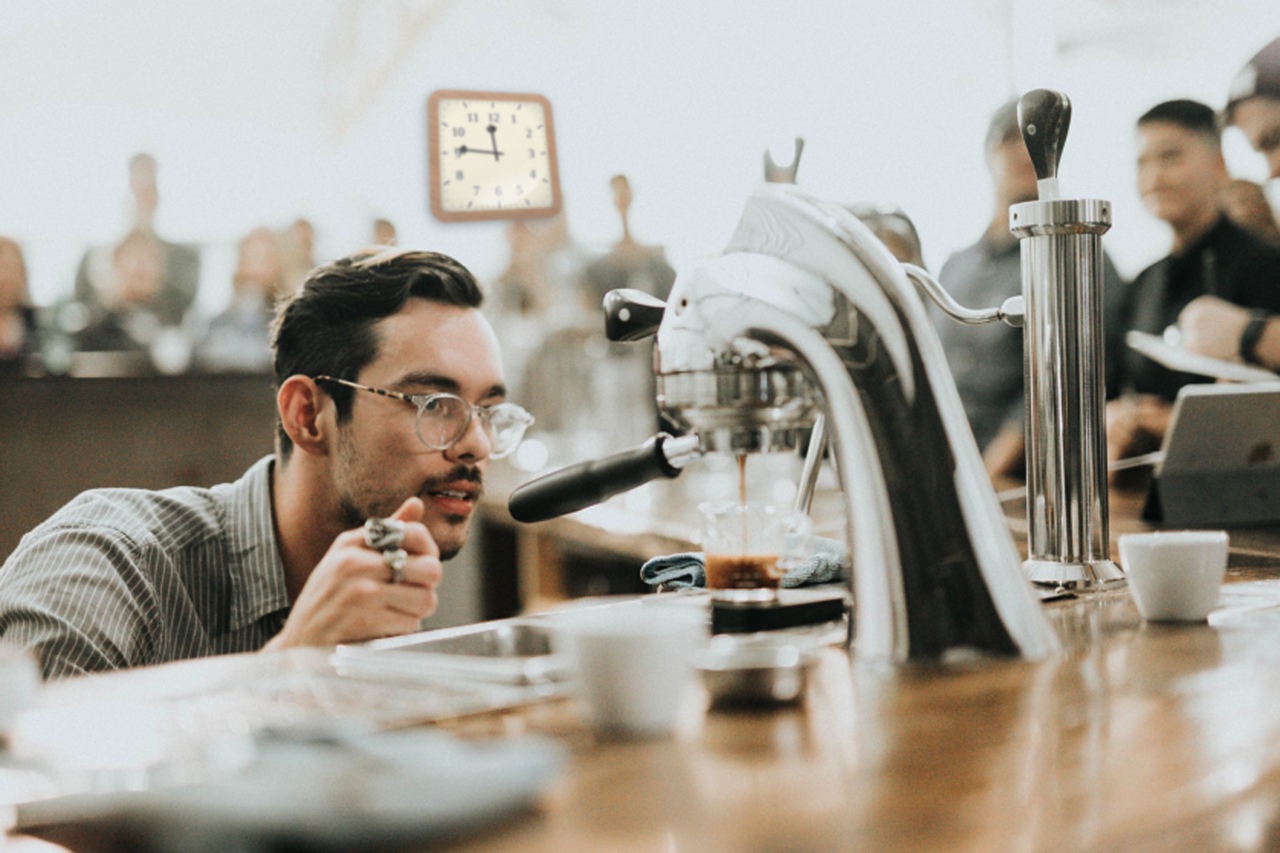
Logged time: 11,46
